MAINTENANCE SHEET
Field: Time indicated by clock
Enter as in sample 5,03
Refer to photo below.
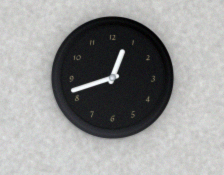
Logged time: 12,42
